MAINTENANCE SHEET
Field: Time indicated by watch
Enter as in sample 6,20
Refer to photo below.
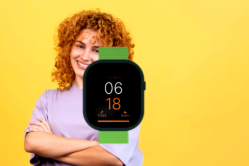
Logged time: 6,18
